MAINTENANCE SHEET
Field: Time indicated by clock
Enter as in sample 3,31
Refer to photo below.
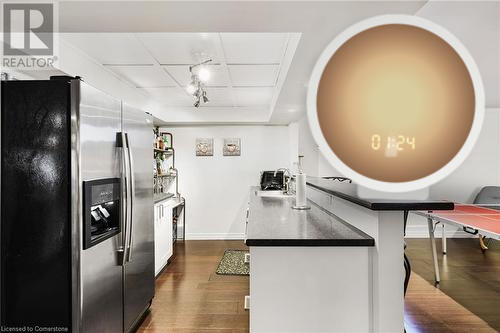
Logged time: 1,24
